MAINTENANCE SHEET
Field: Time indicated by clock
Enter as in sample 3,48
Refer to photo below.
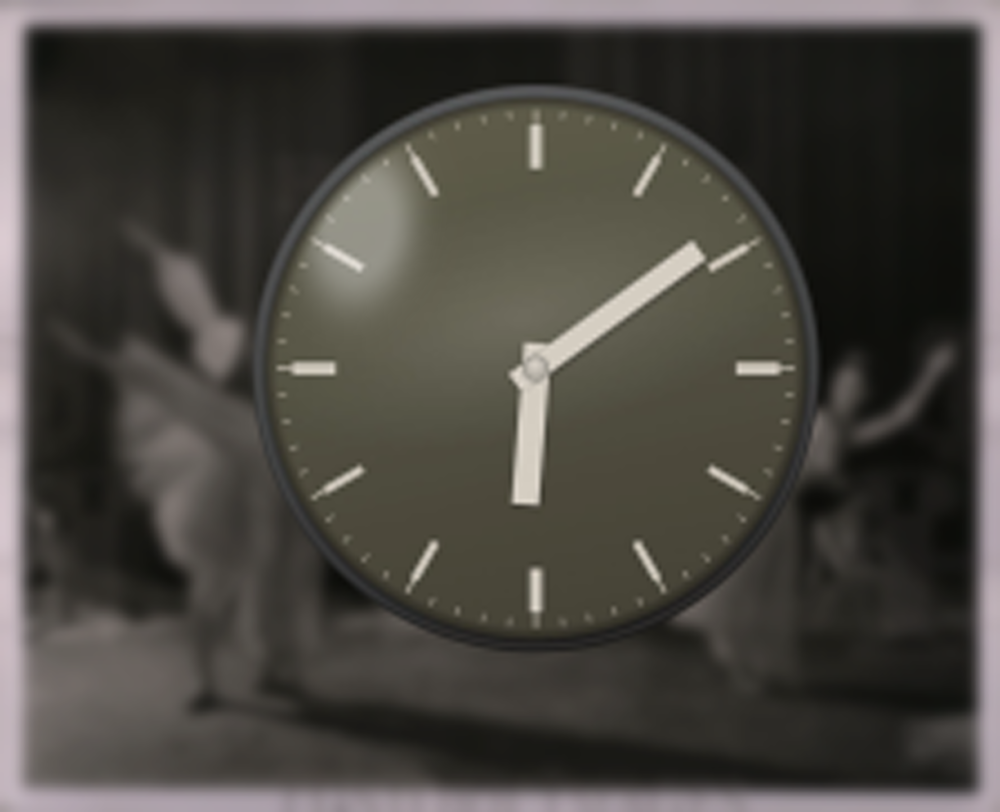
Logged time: 6,09
